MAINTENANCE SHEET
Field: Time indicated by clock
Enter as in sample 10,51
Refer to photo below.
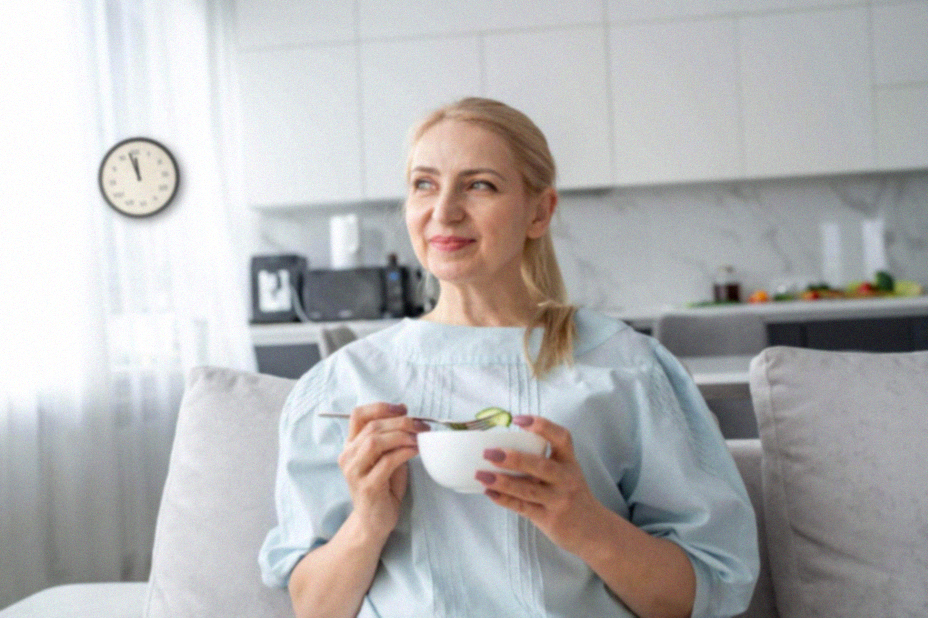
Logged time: 11,58
